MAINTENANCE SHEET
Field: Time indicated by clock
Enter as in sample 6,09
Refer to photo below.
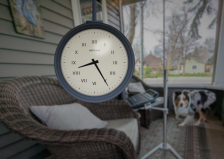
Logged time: 8,25
